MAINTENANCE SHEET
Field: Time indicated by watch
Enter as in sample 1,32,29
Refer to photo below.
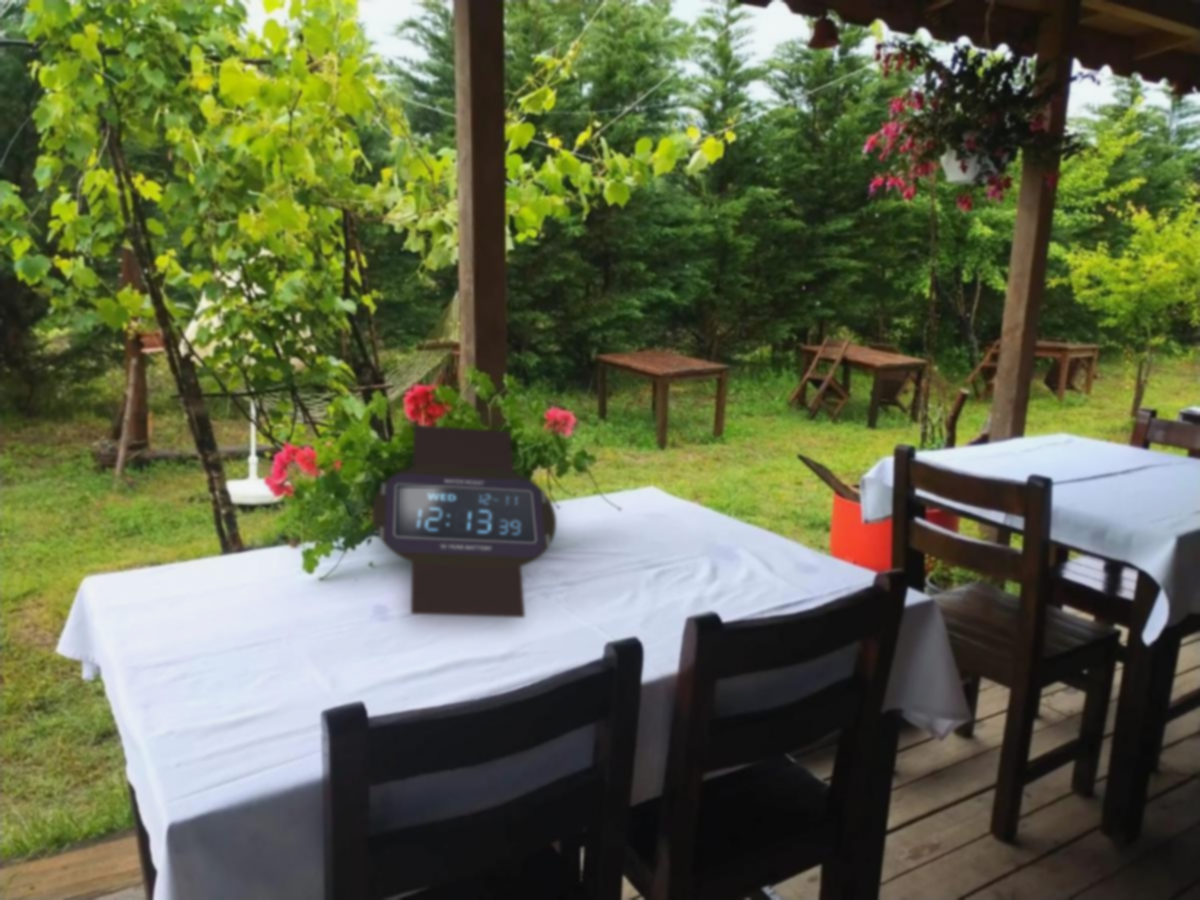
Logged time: 12,13,39
